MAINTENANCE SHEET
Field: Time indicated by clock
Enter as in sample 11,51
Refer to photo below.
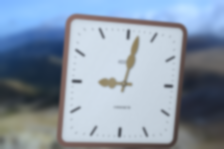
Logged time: 9,02
